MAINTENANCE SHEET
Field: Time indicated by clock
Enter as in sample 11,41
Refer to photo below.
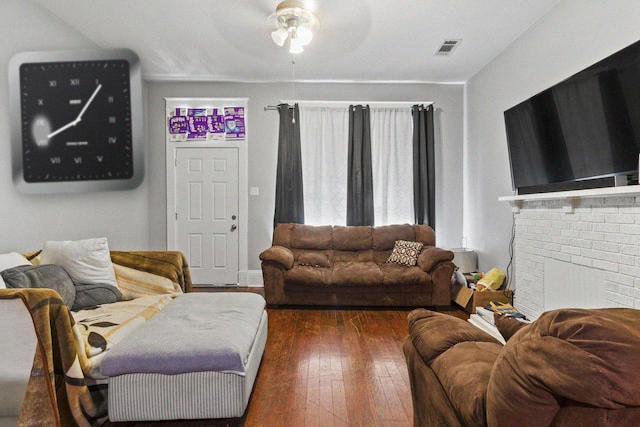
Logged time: 8,06
